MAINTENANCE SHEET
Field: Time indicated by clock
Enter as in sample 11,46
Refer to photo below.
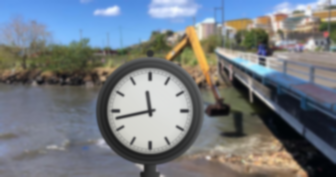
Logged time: 11,43
